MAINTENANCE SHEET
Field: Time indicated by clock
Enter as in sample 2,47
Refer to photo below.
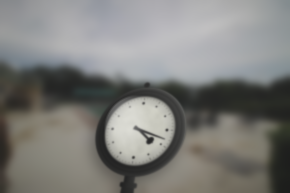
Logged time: 4,18
